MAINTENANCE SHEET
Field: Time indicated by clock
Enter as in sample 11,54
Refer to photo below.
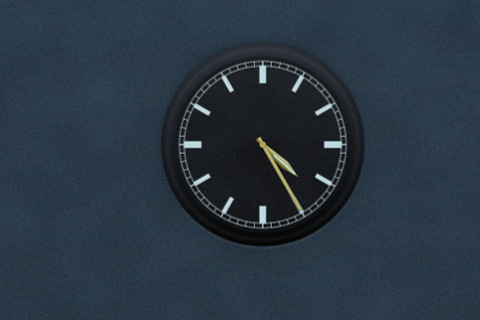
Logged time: 4,25
